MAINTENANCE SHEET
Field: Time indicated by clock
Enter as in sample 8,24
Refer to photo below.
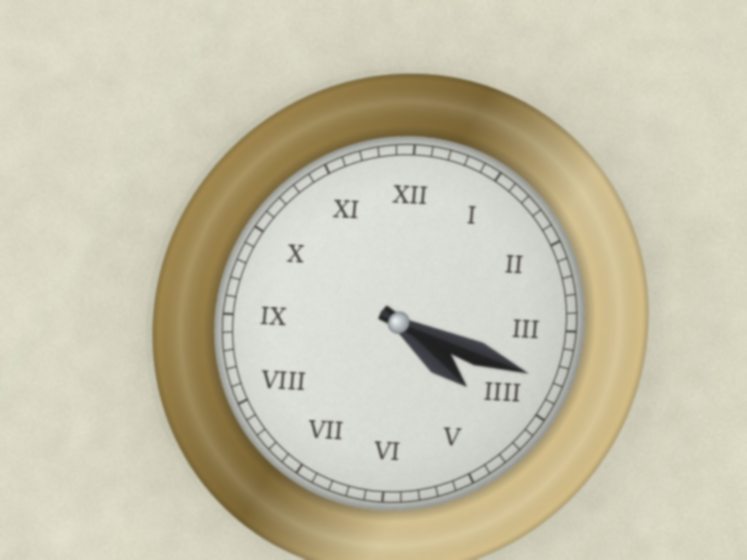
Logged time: 4,18
